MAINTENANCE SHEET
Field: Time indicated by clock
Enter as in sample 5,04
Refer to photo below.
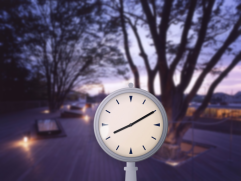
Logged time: 8,10
